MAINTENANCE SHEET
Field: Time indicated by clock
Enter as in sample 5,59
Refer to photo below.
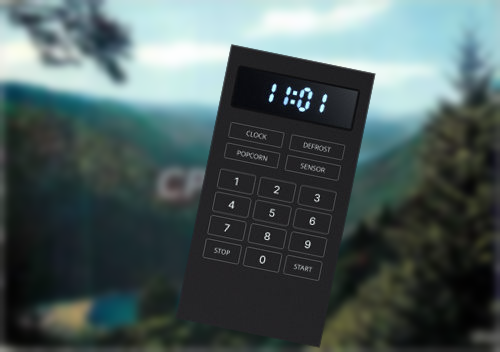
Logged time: 11,01
